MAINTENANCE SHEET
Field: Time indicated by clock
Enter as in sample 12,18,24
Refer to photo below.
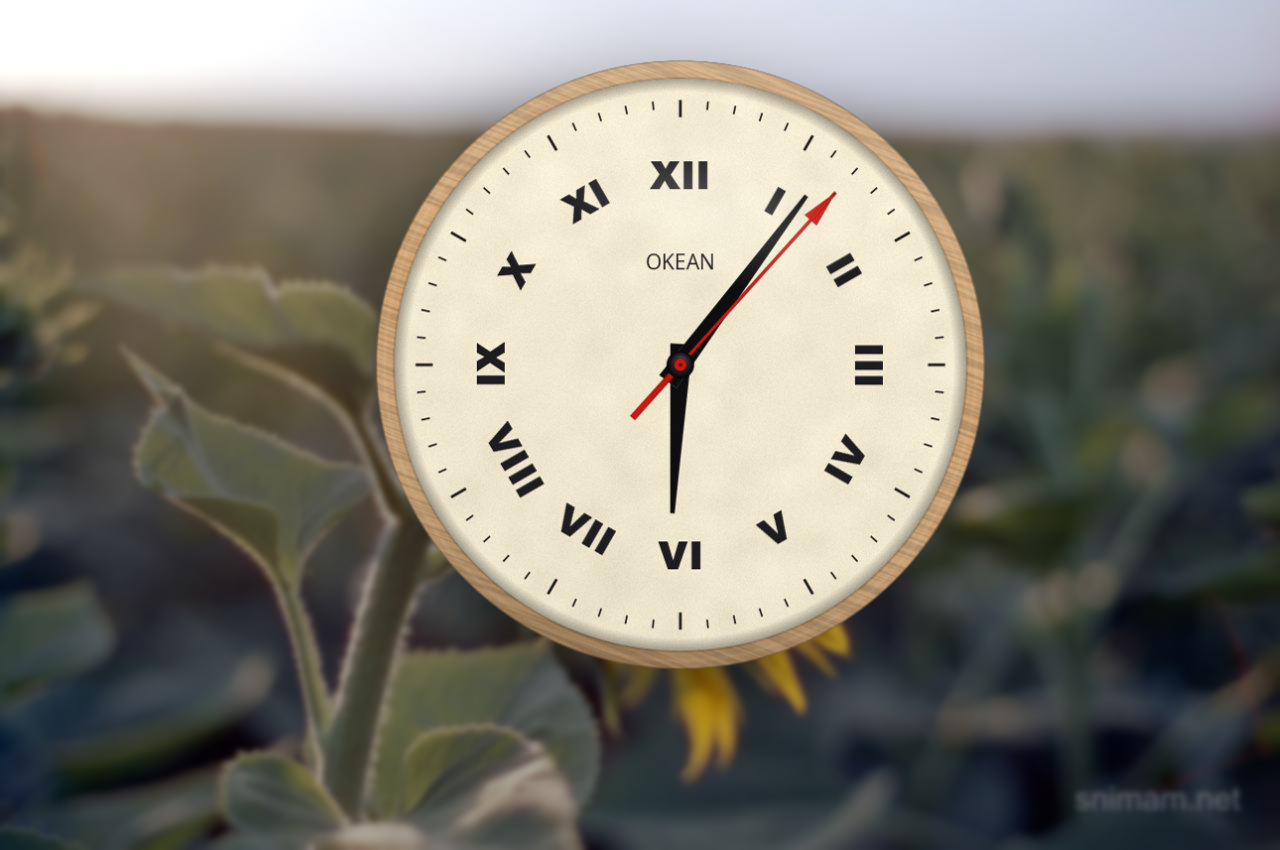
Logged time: 6,06,07
